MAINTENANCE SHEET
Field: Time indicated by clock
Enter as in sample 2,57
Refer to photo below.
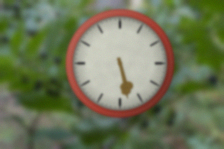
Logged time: 5,28
